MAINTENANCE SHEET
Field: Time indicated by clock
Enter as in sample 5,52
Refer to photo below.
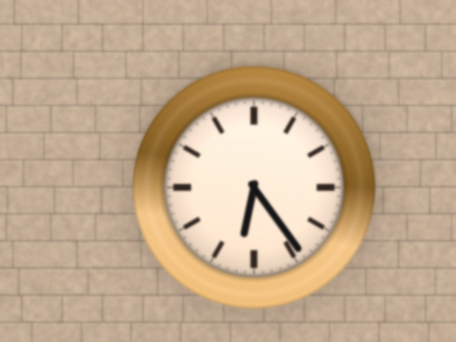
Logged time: 6,24
